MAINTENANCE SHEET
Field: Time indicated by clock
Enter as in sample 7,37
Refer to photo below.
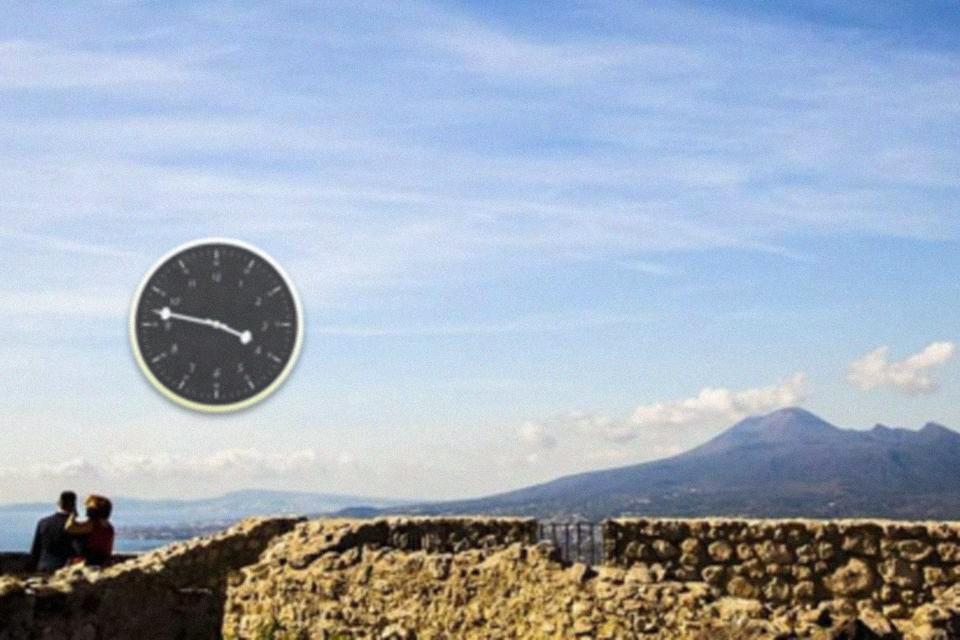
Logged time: 3,47
